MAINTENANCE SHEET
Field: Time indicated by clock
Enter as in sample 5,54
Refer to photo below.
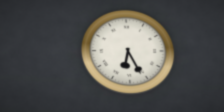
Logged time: 6,26
